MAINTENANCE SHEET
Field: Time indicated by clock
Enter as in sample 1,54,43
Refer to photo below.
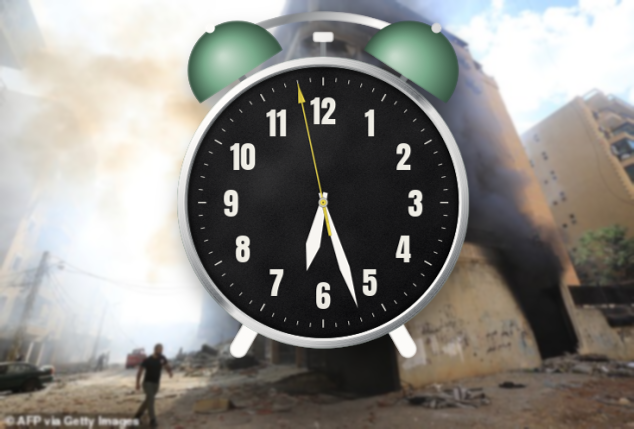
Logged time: 6,26,58
